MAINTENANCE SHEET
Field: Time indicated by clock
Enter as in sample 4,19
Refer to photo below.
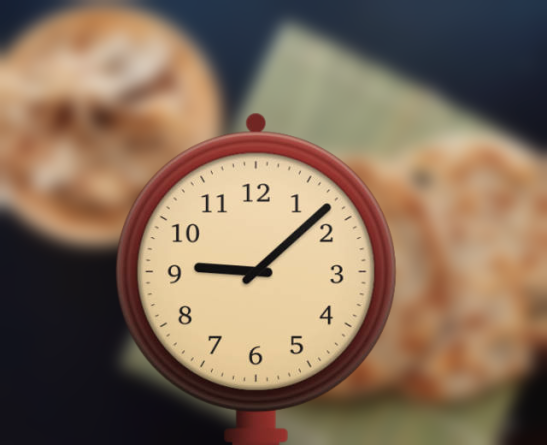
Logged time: 9,08
